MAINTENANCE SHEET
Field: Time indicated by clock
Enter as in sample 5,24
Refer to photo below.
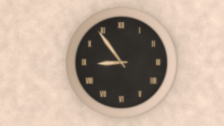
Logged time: 8,54
